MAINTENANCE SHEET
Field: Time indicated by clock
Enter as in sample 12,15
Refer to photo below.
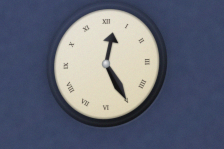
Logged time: 12,25
